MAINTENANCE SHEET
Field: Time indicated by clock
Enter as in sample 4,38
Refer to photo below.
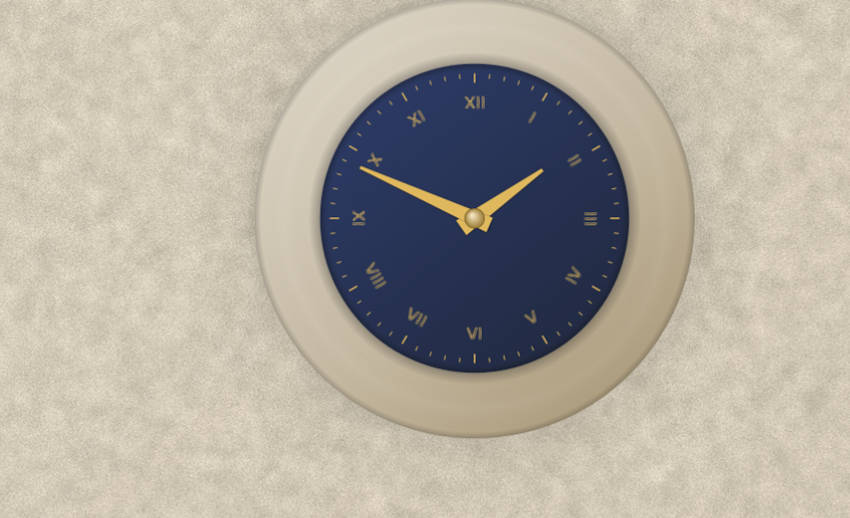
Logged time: 1,49
